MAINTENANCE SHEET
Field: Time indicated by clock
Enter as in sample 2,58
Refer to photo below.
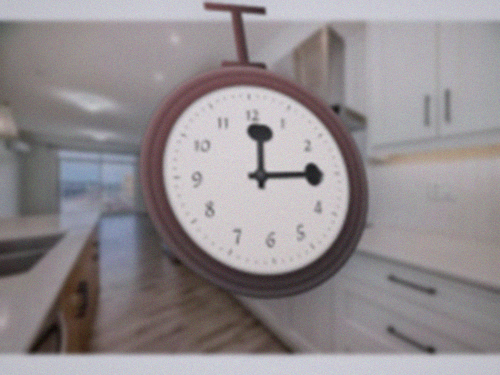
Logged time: 12,15
